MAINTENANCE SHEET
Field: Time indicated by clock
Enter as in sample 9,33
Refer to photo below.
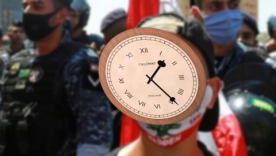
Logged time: 1,24
